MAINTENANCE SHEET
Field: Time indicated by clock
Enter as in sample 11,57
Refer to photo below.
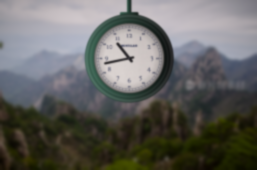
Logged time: 10,43
